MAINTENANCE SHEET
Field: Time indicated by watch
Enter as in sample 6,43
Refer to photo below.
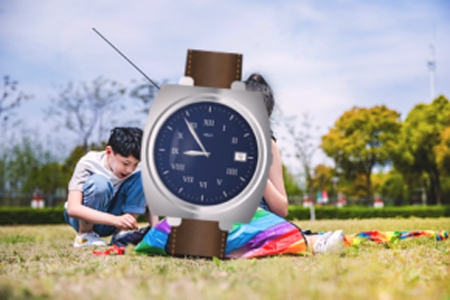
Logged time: 8,54
